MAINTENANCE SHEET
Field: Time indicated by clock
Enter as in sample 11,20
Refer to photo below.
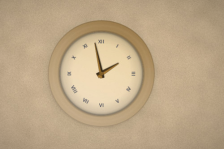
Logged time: 1,58
